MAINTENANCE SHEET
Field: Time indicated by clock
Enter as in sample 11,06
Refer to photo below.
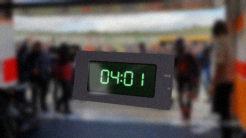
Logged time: 4,01
